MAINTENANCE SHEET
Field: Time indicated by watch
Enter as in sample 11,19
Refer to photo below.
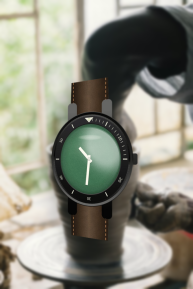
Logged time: 10,31
